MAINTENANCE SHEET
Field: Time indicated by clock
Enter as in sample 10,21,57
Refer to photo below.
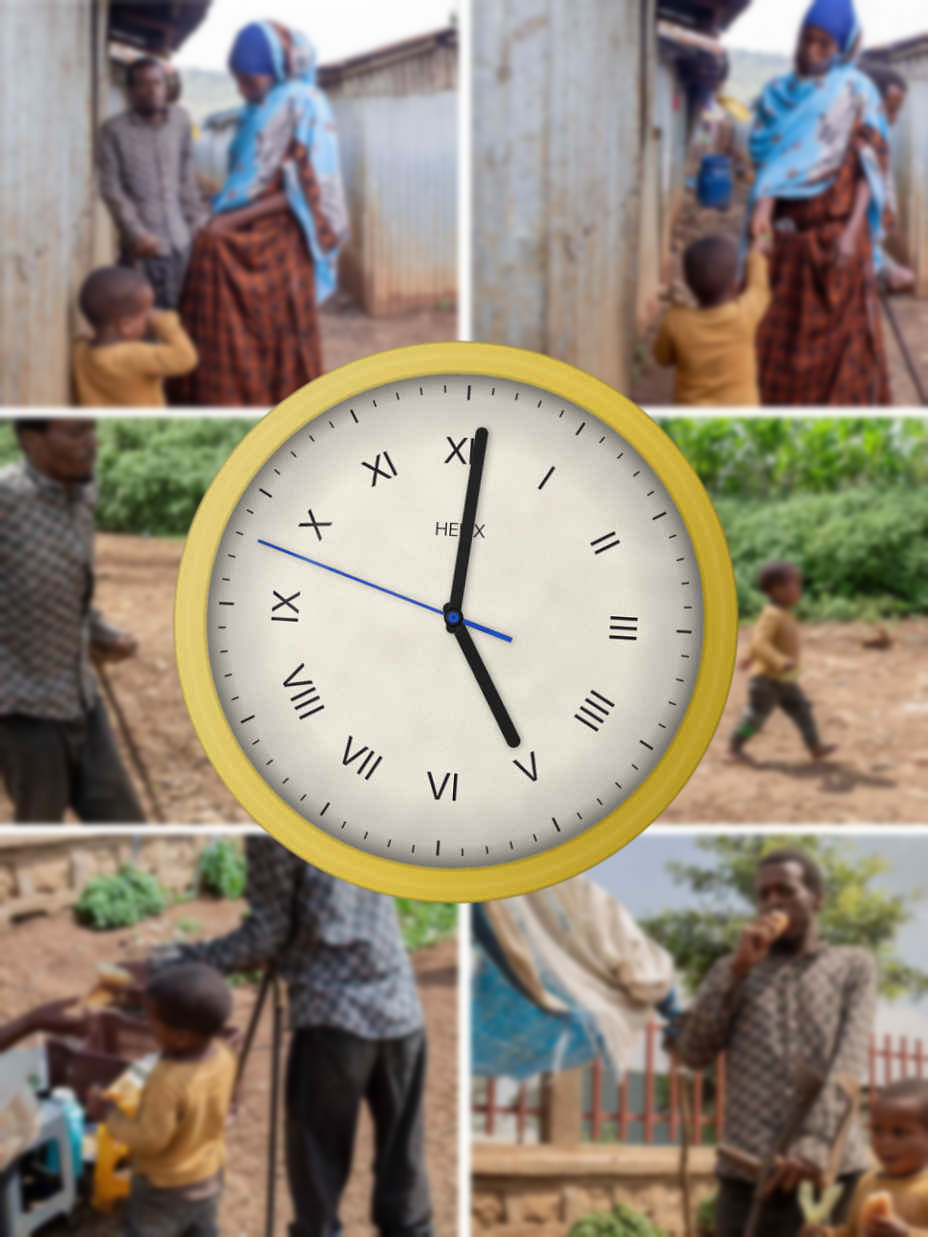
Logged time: 5,00,48
